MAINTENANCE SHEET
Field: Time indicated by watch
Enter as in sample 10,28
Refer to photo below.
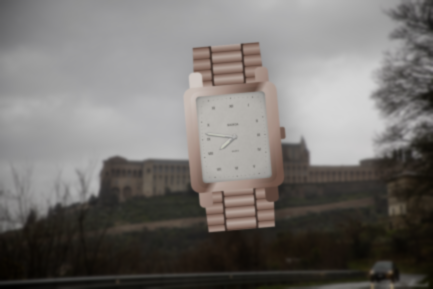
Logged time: 7,47
